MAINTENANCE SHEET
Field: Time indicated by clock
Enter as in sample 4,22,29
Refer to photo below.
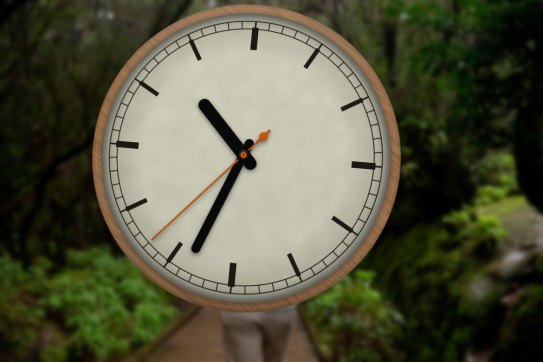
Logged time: 10,33,37
